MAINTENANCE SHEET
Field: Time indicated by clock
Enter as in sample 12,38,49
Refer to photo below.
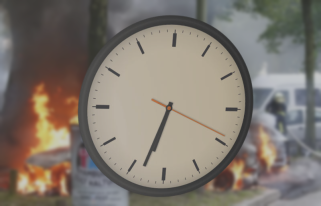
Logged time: 6,33,19
